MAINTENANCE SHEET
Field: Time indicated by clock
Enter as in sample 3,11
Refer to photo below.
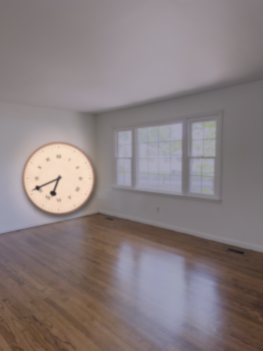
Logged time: 6,41
